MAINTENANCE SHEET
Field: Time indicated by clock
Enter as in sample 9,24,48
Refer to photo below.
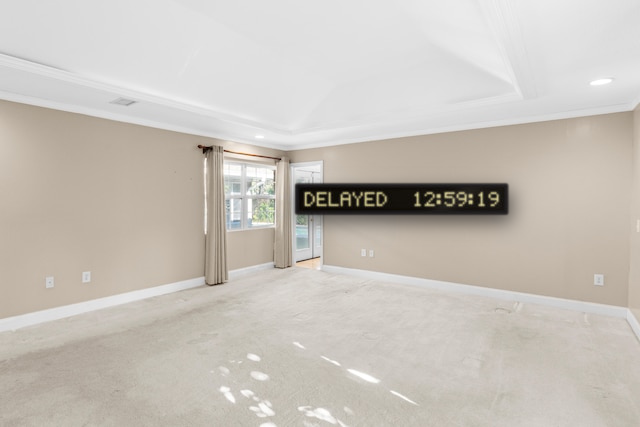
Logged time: 12,59,19
